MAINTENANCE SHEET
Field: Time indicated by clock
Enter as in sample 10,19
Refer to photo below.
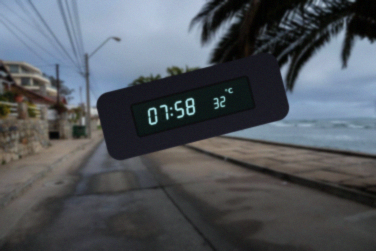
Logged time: 7,58
